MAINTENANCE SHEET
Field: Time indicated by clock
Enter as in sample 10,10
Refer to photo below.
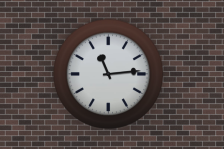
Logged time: 11,14
